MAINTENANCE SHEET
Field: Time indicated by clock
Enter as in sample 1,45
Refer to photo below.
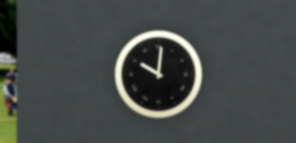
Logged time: 10,01
